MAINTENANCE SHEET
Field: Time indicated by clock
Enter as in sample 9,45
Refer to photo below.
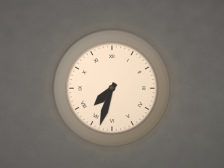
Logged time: 7,33
